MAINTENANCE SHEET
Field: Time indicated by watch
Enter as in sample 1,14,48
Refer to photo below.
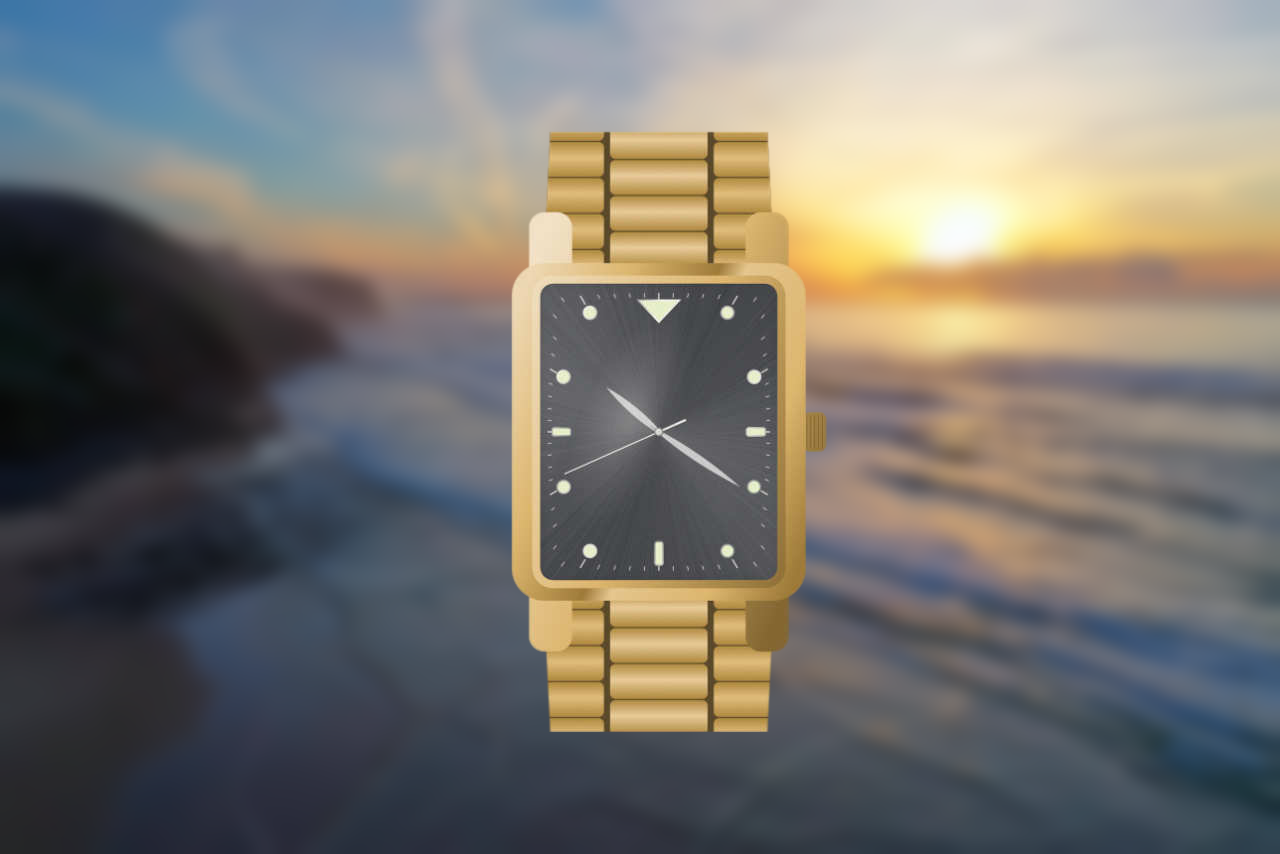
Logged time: 10,20,41
